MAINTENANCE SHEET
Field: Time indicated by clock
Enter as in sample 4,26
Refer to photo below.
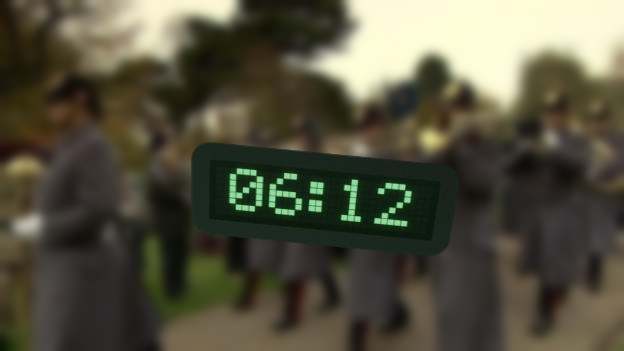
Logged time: 6,12
